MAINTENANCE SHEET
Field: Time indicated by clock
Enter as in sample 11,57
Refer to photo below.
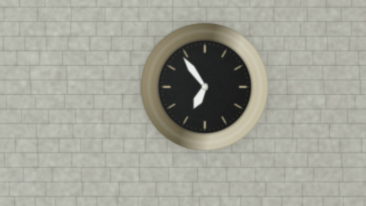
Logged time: 6,54
